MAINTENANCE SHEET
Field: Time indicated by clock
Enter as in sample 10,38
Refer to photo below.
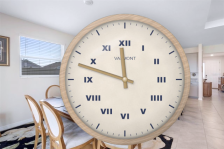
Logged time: 11,48
